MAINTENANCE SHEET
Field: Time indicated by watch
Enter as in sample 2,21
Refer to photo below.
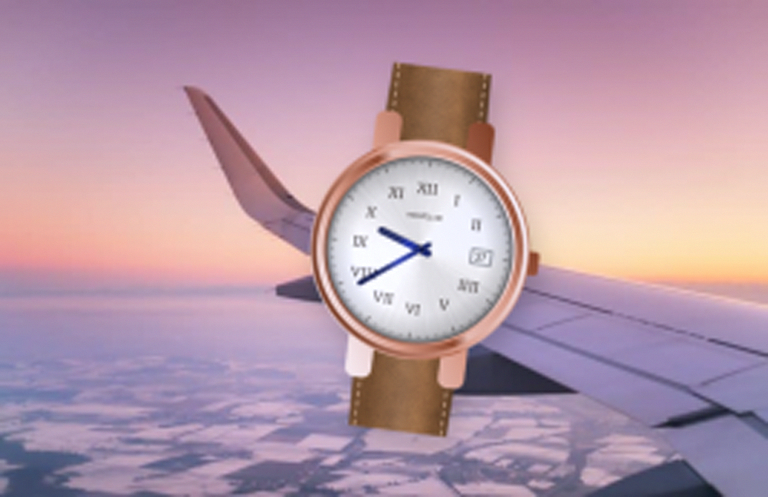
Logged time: 9,39
